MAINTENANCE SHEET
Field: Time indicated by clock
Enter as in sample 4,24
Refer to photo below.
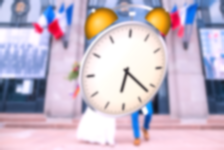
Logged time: 6,22
